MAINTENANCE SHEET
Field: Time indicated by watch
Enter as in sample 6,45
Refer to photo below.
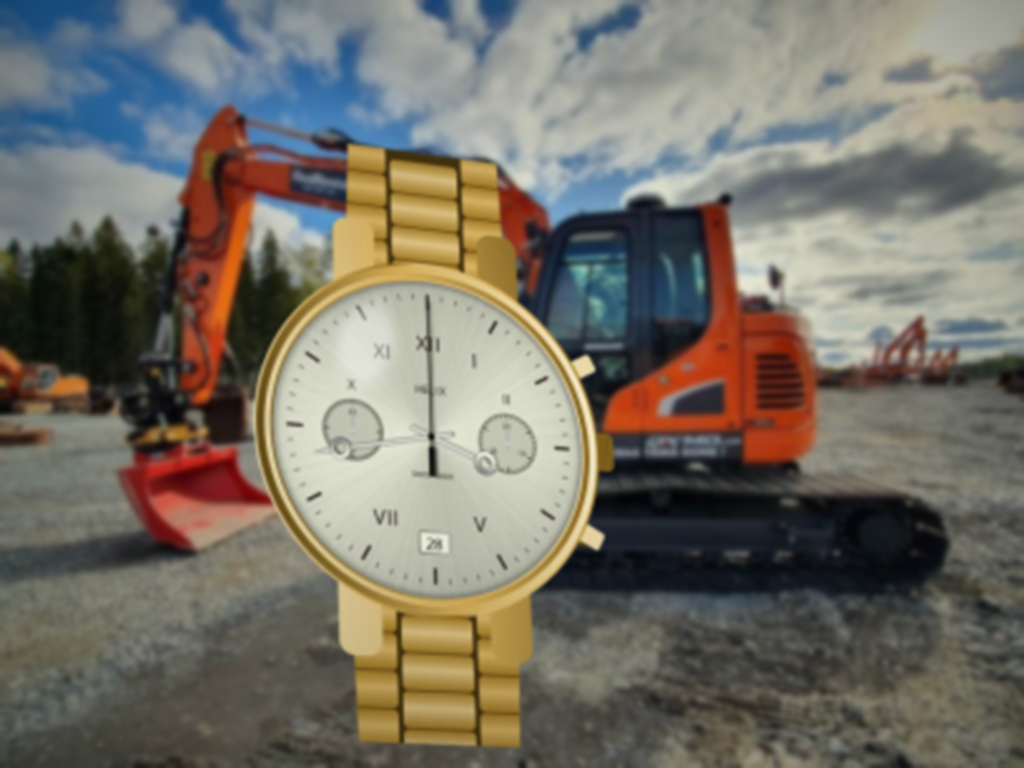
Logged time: 3,43
